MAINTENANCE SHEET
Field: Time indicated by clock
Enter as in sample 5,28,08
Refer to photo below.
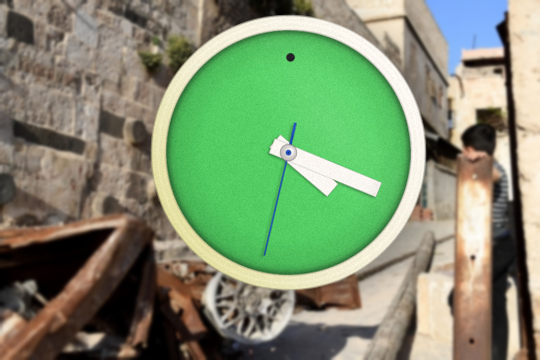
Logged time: 4,18,32
